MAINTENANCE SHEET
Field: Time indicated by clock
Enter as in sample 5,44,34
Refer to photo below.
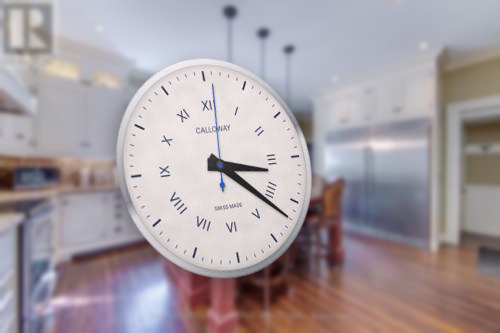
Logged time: 3,22,01
